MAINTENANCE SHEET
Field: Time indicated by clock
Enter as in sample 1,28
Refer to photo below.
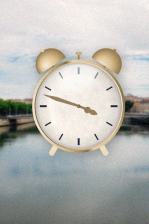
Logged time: 3,48
